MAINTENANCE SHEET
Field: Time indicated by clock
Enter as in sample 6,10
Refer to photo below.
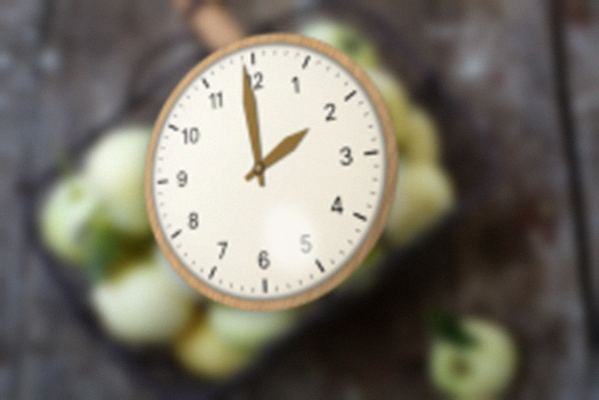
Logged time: 1,59
